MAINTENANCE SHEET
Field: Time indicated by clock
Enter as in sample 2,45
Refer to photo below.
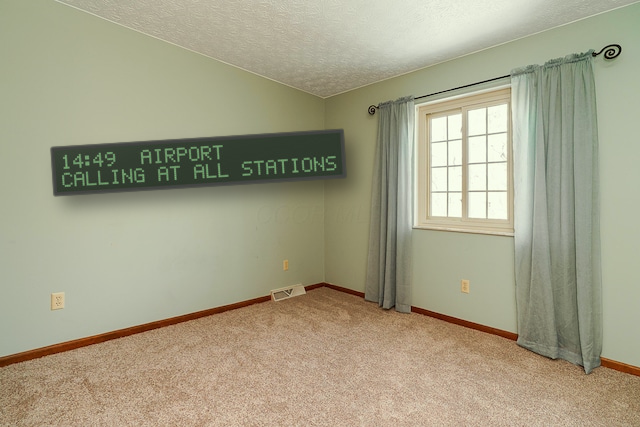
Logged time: 14,49
